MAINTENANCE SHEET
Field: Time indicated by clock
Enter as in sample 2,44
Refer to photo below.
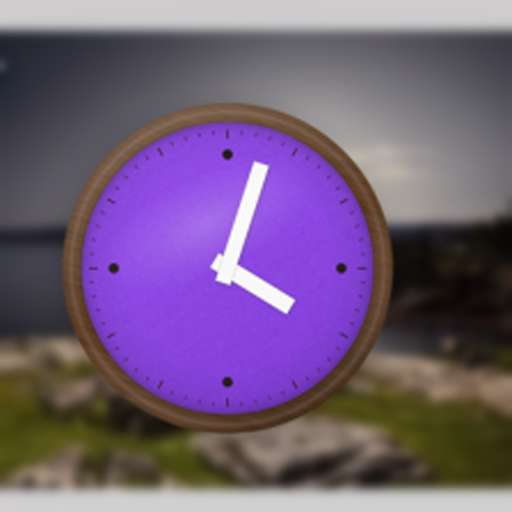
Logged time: 4,03
